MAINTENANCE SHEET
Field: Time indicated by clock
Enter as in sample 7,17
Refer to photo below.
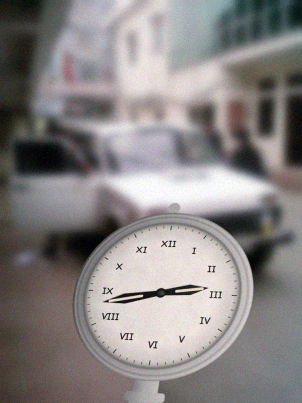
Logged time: 2,43
